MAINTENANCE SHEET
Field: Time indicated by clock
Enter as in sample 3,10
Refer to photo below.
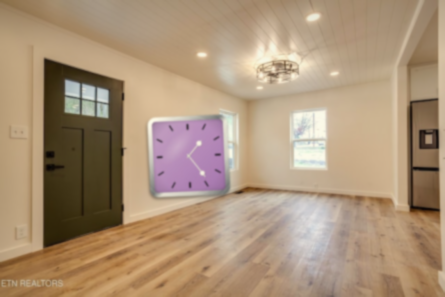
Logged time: 1,24
